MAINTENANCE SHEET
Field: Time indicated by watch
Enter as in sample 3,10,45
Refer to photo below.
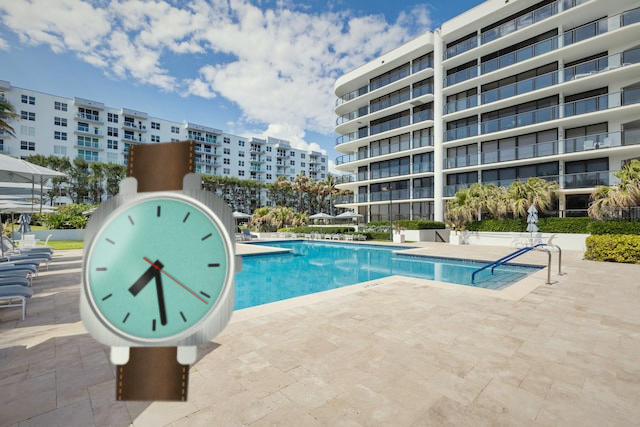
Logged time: 7,28,21
